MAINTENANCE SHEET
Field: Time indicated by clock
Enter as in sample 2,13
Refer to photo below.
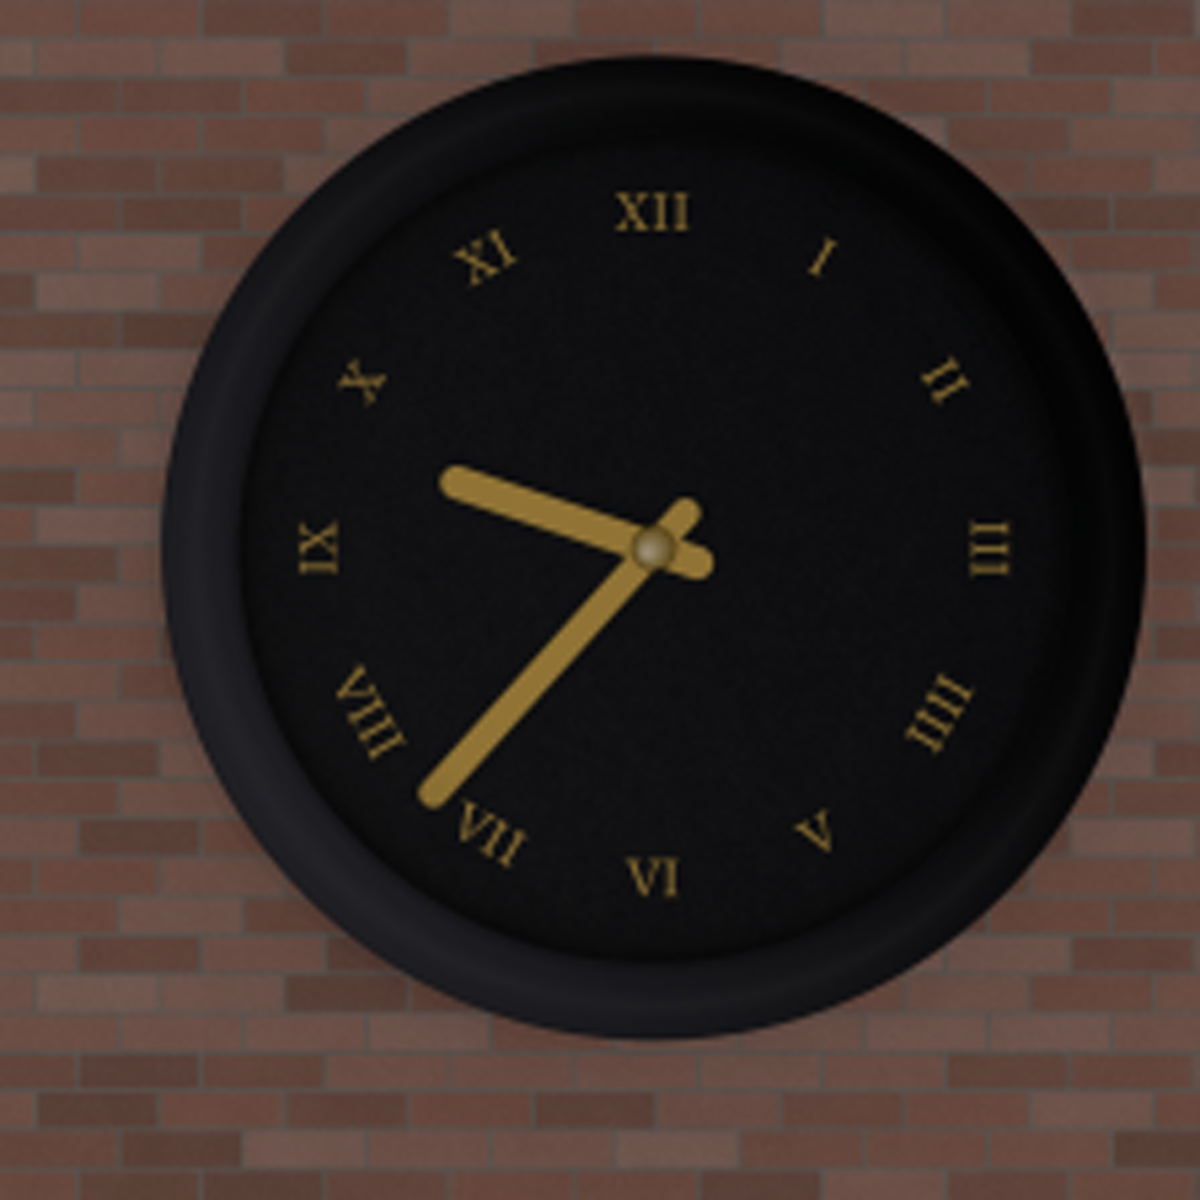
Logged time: 9,37
